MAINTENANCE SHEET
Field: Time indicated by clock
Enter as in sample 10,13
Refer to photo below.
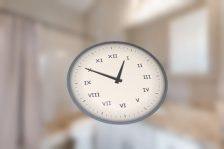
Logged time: 12,50
